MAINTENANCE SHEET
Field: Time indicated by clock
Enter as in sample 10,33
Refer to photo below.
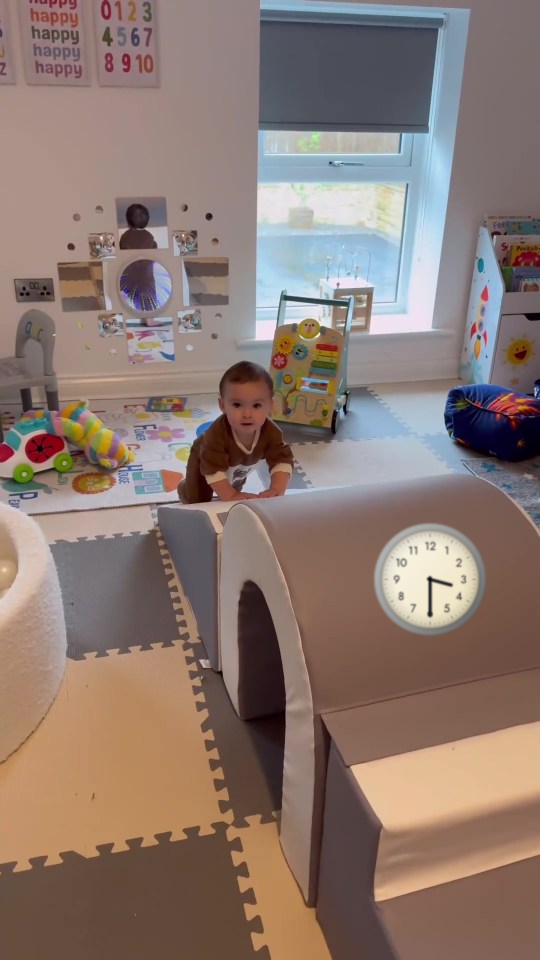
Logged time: 3,30
